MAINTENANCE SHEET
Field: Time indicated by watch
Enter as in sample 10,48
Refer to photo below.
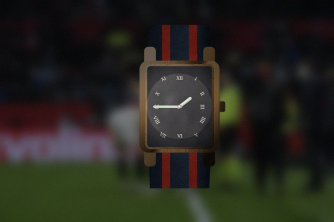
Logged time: 1,45
